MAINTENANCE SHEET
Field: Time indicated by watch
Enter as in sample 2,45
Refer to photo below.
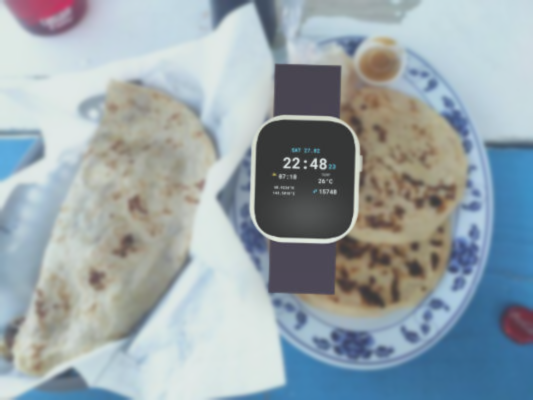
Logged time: 22,48
